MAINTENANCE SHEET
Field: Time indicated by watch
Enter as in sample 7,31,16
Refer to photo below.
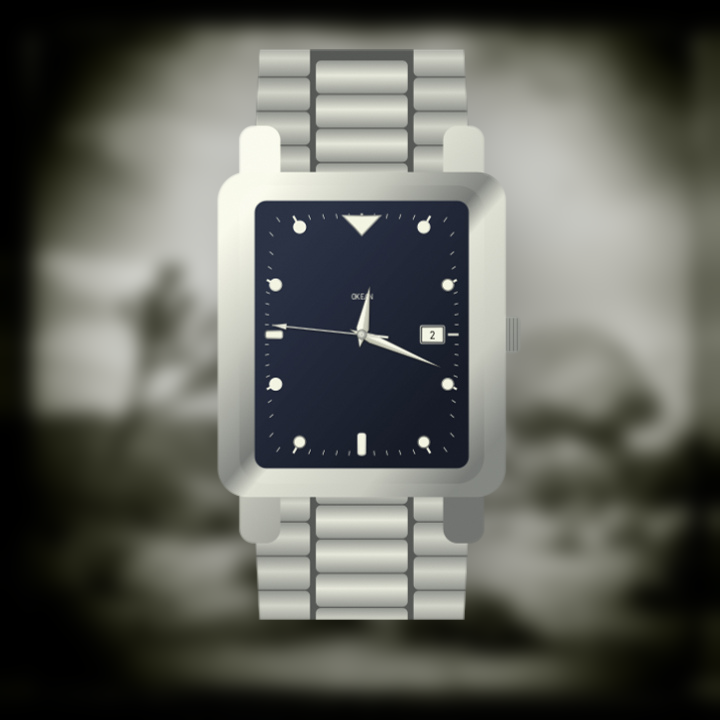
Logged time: 12,18,46
